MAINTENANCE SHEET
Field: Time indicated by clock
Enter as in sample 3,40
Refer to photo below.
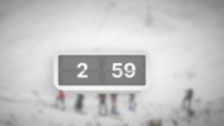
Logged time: 2,59
